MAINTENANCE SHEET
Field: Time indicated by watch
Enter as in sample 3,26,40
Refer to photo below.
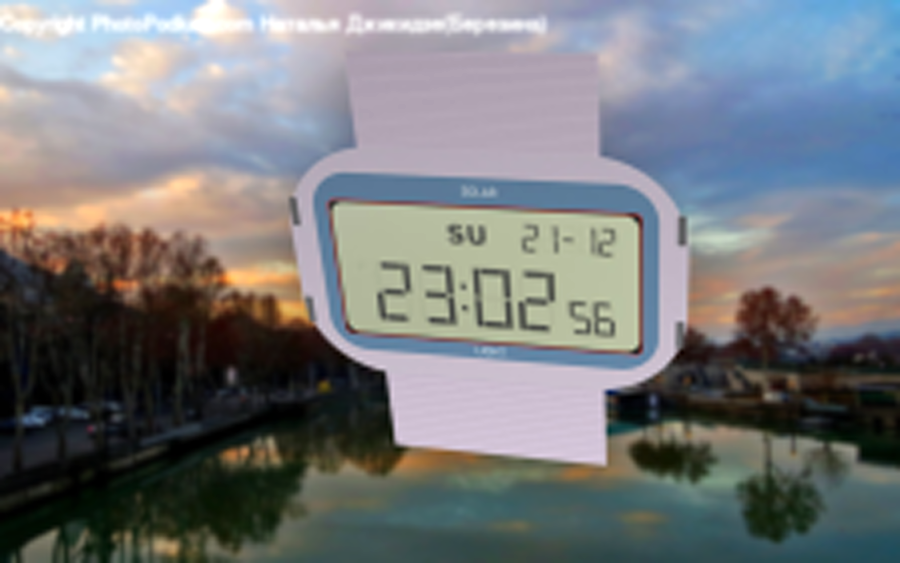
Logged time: 23,02,56
